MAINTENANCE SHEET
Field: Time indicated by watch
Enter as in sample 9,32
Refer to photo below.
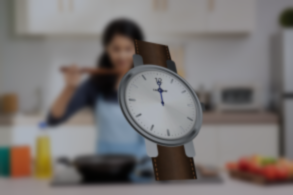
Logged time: 12,00
